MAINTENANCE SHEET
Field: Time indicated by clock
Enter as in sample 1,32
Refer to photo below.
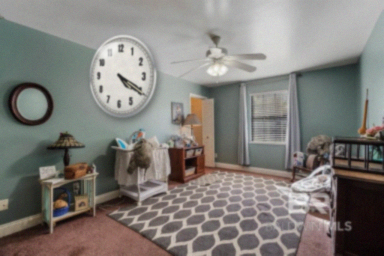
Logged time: 4,20
